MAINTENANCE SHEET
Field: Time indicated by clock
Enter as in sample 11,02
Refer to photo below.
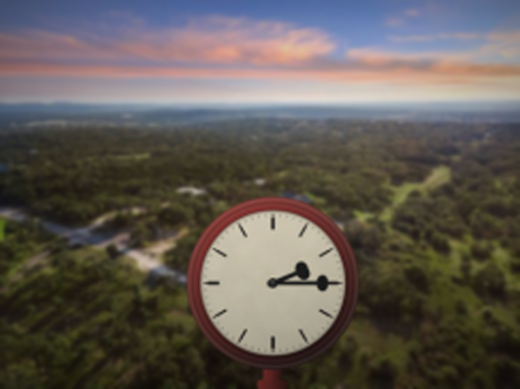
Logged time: 2,15
